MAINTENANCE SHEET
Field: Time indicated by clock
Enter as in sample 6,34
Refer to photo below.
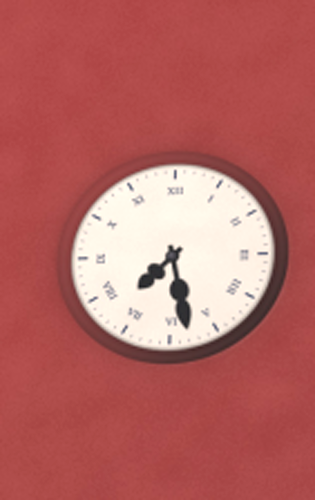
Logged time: 7,28
